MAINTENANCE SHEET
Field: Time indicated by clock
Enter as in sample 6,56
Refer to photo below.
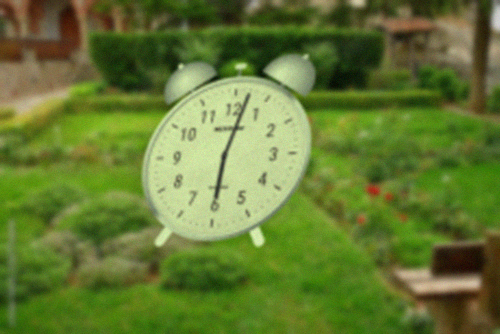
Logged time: 6,02
